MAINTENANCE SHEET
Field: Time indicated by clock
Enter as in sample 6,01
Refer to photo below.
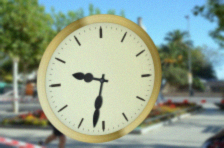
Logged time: 9,32
